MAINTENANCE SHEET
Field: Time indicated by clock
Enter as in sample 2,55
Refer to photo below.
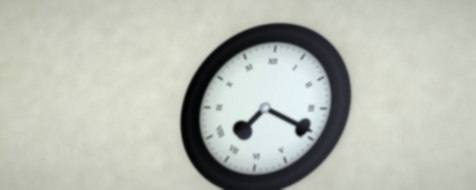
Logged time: 7,19
